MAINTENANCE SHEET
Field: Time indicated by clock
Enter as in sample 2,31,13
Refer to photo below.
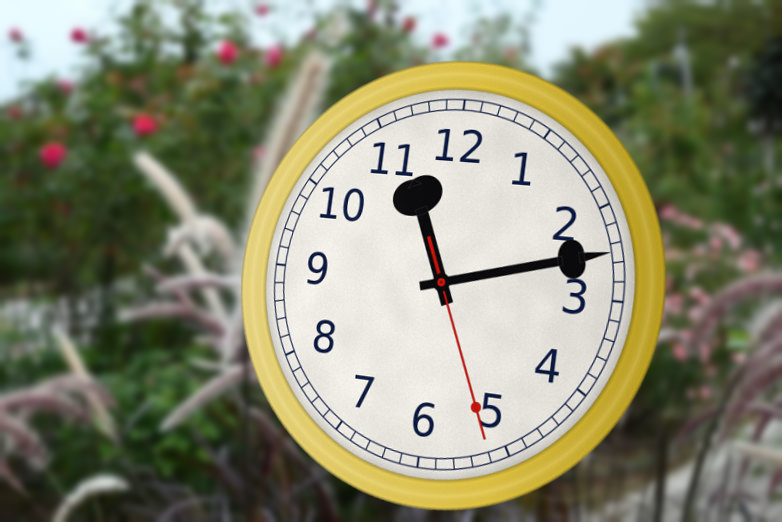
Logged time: 11,12,26
